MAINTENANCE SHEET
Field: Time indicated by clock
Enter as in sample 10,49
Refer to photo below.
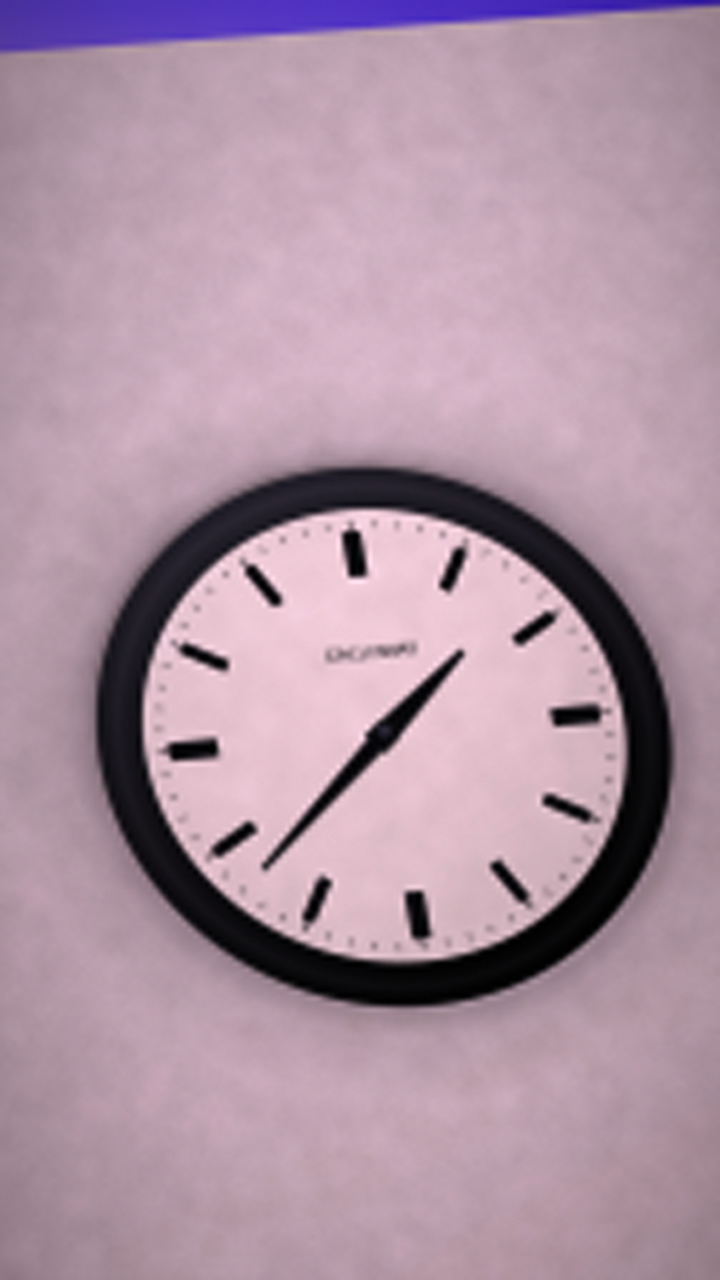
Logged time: 1,38
